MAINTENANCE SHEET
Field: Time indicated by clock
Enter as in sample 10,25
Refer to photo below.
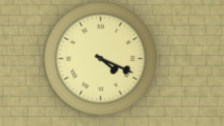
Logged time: 4,19
